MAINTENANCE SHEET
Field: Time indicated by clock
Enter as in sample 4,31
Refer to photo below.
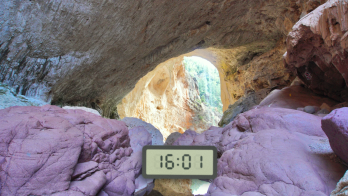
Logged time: 16,01
